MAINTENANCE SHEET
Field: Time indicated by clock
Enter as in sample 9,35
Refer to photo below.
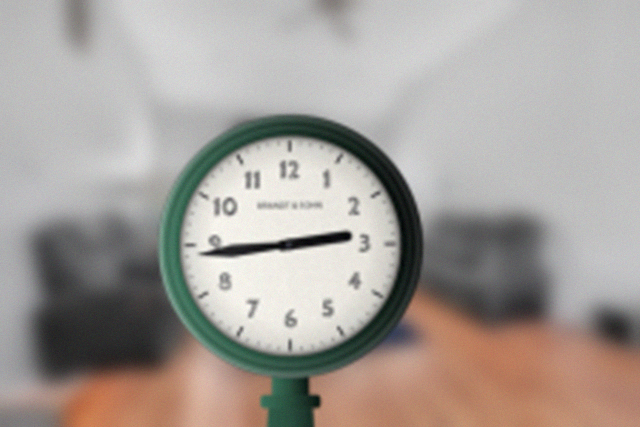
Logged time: 2,44
